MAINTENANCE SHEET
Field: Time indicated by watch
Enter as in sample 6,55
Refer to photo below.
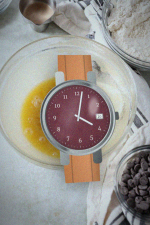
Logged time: 4,02
